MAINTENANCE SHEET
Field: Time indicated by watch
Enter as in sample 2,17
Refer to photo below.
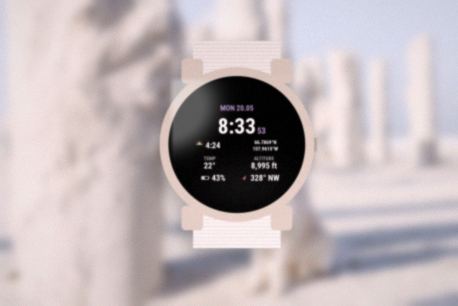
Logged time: 8,33
